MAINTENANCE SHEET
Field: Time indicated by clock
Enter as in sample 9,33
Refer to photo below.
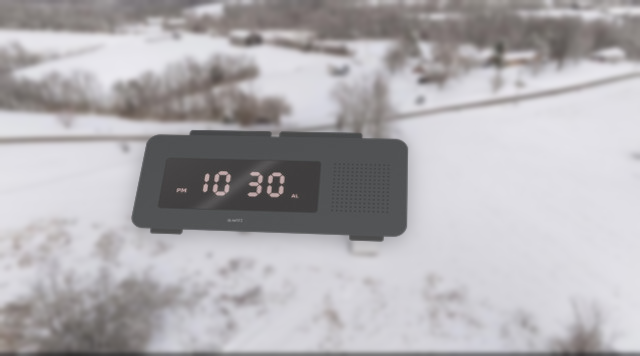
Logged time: 10,30
